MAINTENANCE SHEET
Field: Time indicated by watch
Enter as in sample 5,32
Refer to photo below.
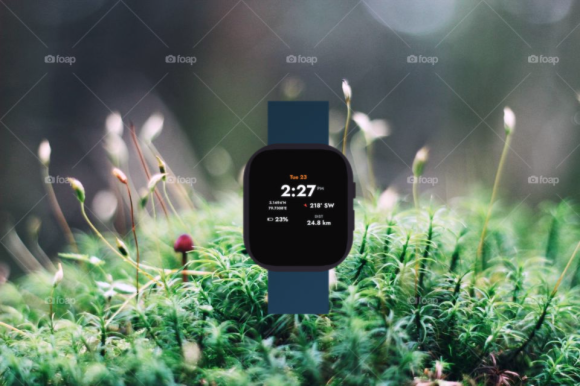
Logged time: 2,27
